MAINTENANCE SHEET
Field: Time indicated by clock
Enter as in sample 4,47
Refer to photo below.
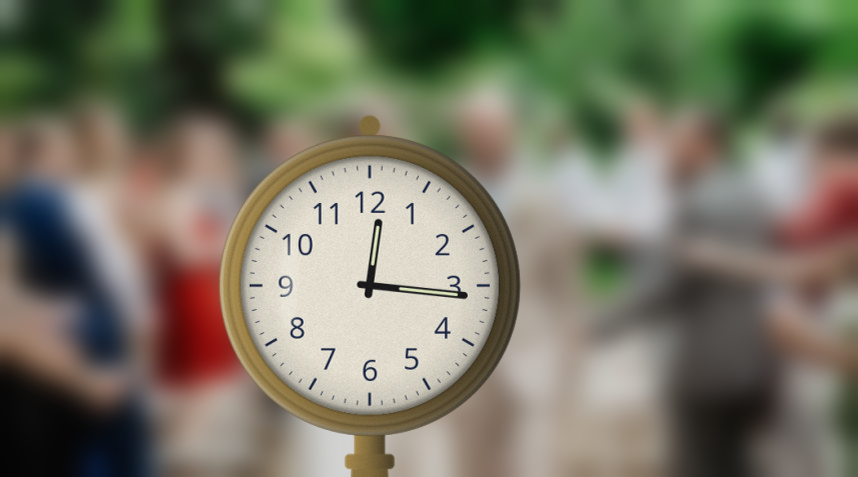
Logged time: 12,16
